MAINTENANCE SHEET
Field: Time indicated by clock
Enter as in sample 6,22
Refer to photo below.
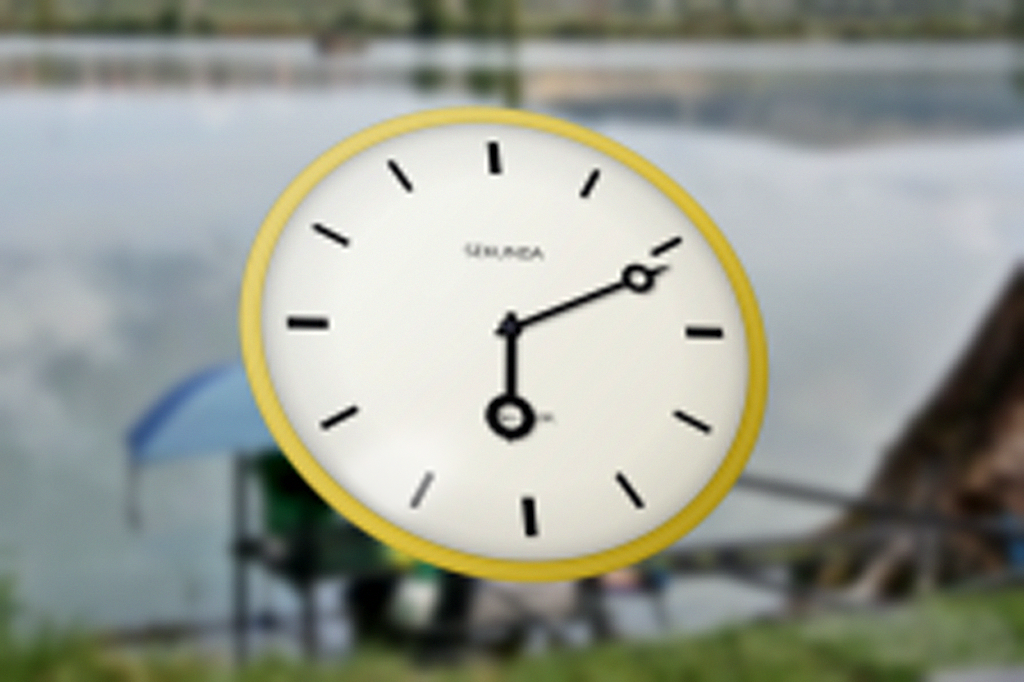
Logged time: 6,11
